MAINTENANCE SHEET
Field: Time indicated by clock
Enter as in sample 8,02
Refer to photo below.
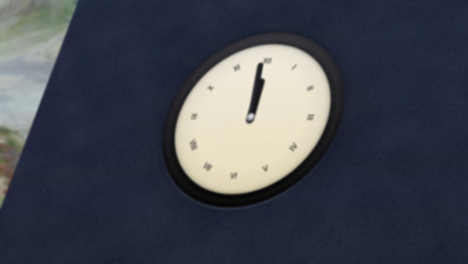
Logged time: 11,59
